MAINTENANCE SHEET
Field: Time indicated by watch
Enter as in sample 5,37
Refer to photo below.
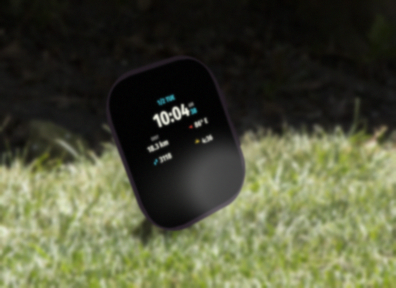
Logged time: 10,04
